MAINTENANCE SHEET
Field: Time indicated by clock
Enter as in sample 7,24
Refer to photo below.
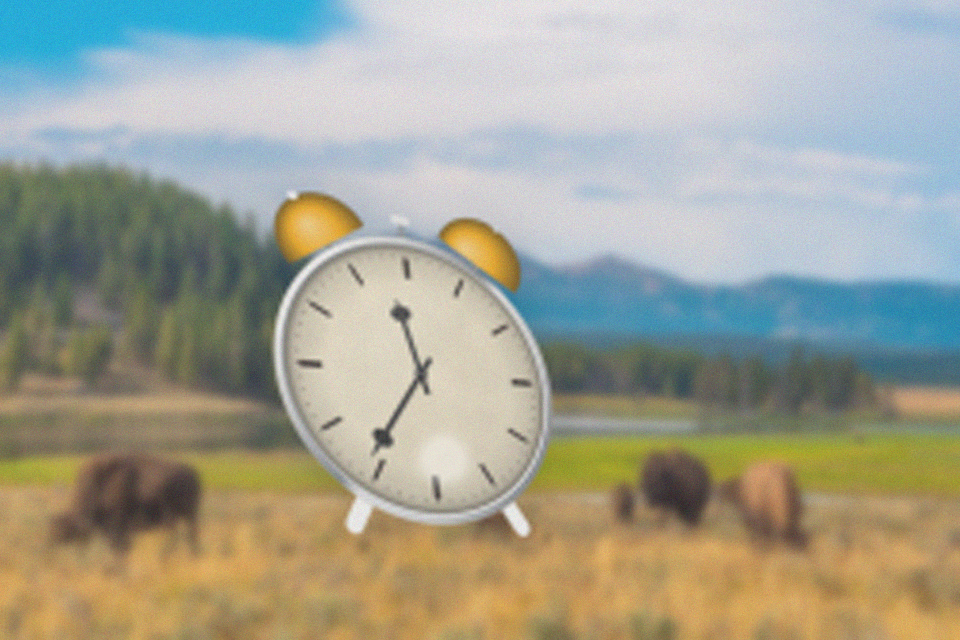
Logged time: 11,36
